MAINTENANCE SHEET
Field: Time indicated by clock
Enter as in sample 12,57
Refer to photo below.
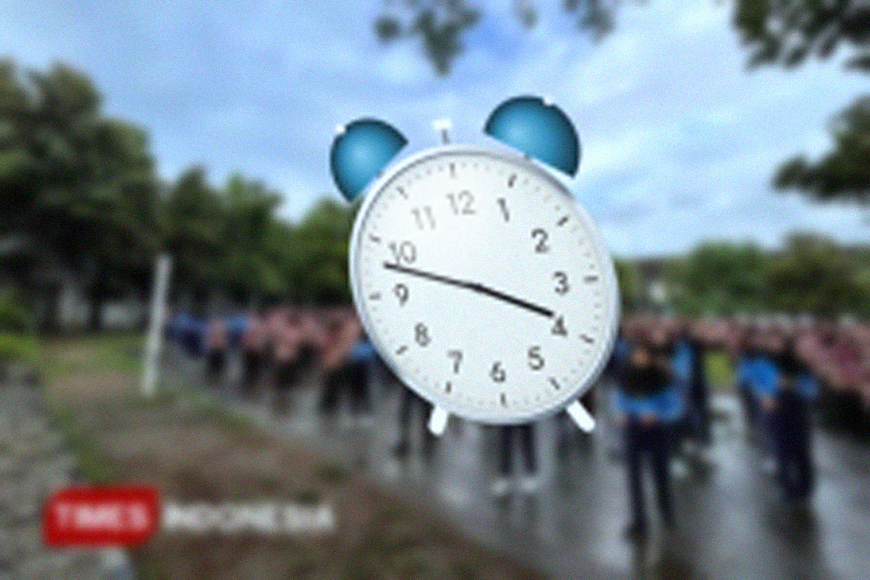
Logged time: 3,48
